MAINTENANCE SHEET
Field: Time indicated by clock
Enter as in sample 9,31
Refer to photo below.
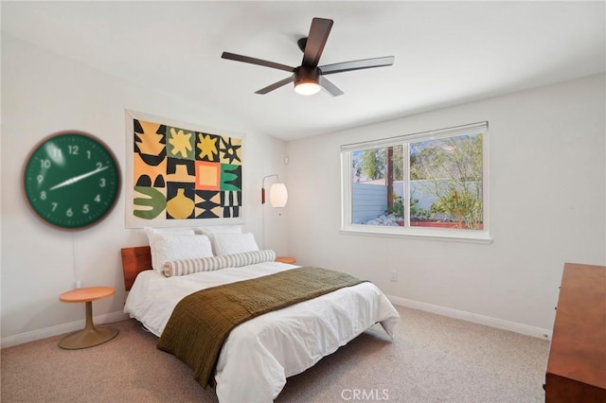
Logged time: 8,11
